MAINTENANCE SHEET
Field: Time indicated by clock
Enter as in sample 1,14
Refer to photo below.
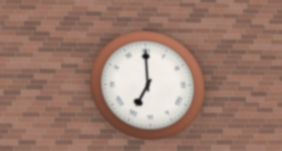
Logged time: 7,00
